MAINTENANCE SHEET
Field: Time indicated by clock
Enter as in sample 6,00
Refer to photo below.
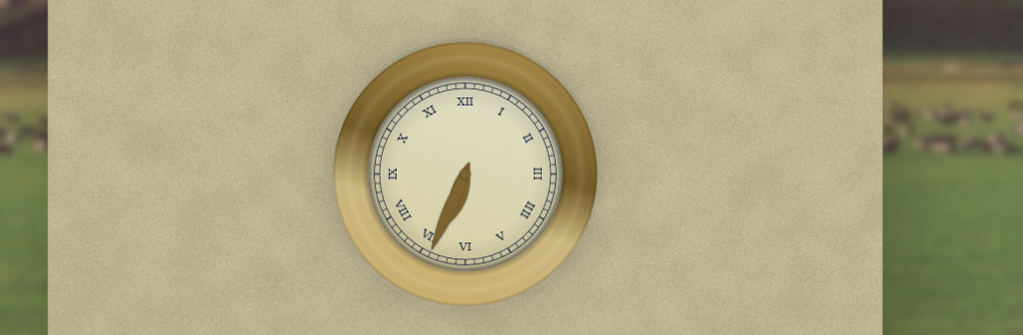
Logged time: 6,34
